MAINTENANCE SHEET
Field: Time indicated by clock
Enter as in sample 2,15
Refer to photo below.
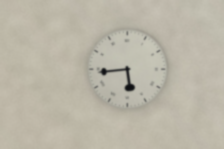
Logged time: 5,44
